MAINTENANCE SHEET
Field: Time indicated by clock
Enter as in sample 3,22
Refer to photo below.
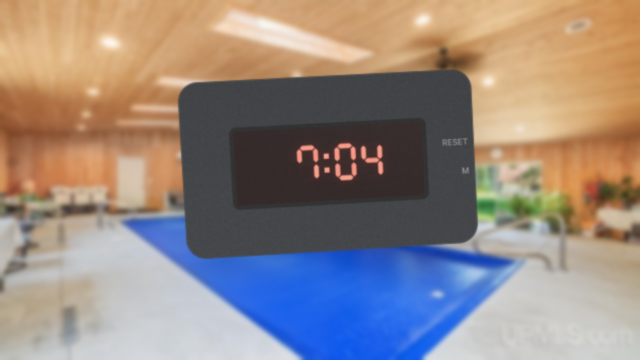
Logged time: 7,04
